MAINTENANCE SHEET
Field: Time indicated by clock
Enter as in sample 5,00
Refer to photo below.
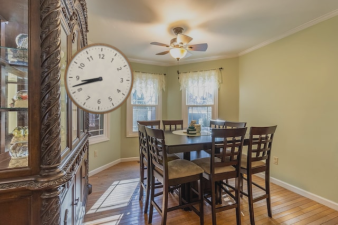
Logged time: 8,42
